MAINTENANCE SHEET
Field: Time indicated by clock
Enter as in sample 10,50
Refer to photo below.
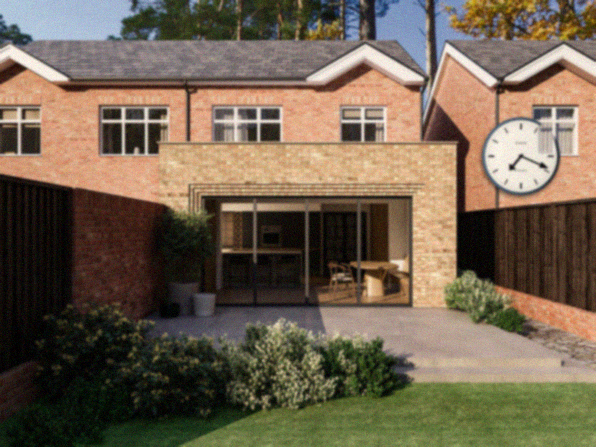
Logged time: 7,19
